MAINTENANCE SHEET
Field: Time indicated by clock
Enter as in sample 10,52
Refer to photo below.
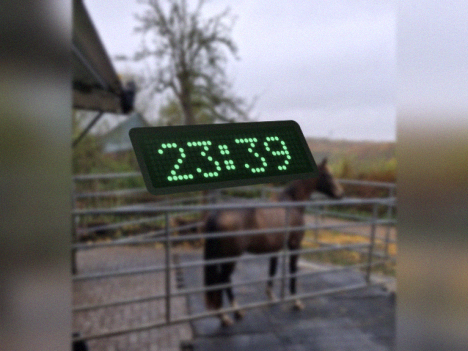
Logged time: 23,39
